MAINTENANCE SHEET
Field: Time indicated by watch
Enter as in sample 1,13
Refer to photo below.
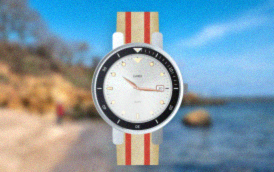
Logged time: 10,16
